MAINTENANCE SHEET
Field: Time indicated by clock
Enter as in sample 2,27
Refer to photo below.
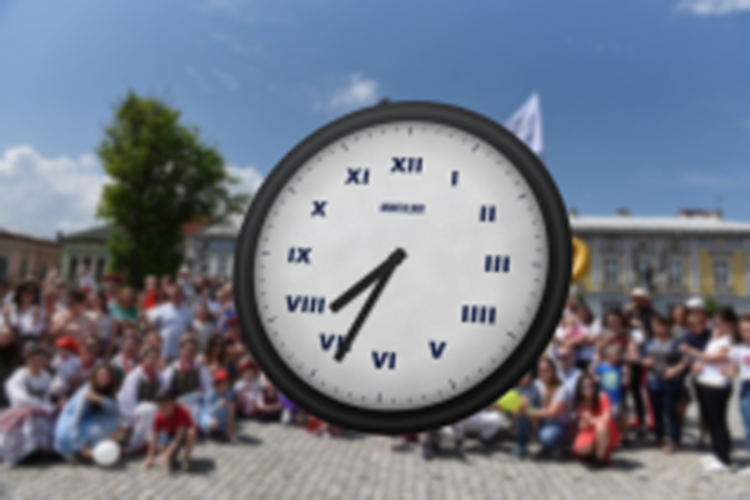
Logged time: 7,34
